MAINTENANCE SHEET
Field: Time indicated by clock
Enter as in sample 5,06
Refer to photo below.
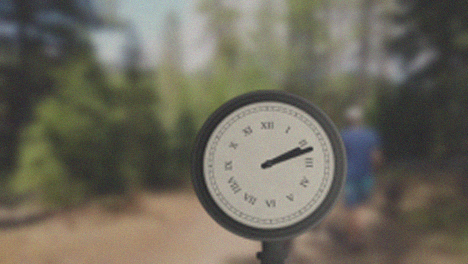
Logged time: 2,12
